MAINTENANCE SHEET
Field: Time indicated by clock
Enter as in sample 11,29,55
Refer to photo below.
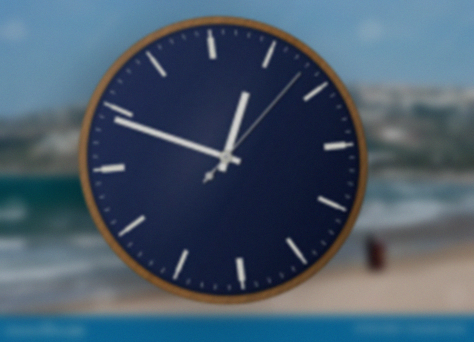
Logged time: 12,49,08
